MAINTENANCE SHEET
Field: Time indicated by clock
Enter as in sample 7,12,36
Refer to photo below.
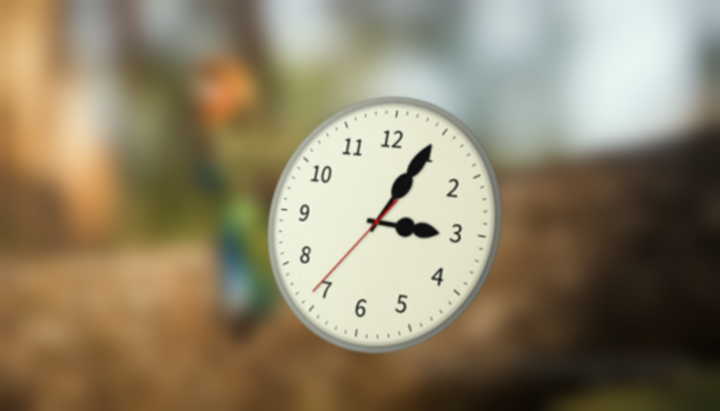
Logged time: 3,04,36
